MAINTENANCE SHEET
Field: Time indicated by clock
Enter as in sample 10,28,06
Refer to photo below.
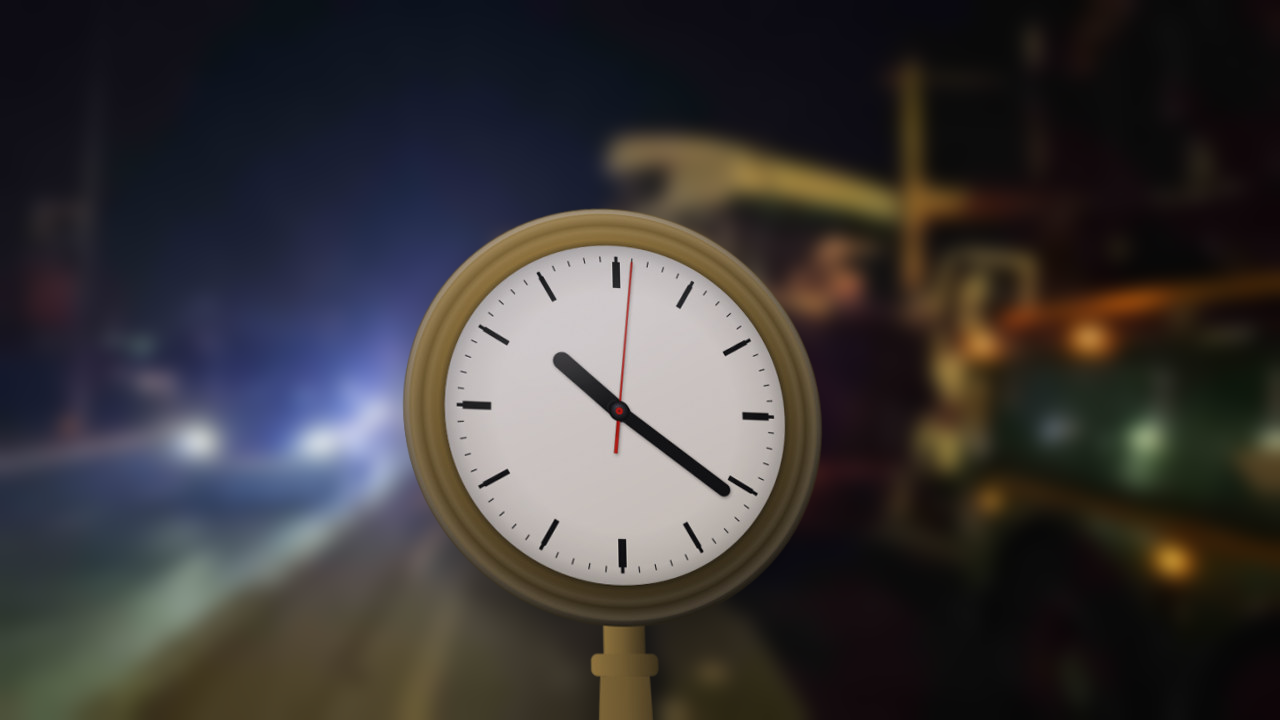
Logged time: 10,21,01
